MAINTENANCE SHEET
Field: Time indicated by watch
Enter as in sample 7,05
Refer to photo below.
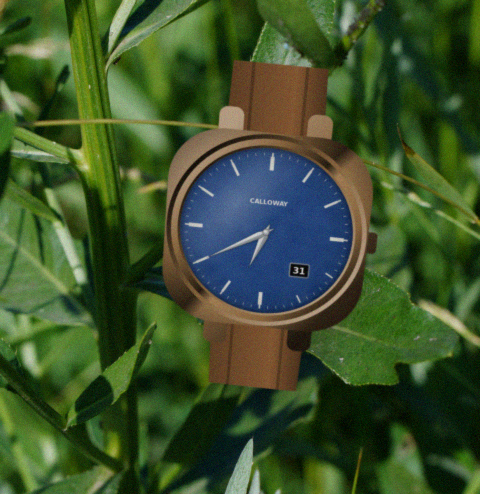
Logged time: 6,40
